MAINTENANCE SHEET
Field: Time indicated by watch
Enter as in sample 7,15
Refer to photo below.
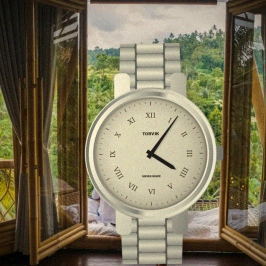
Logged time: 4,06
